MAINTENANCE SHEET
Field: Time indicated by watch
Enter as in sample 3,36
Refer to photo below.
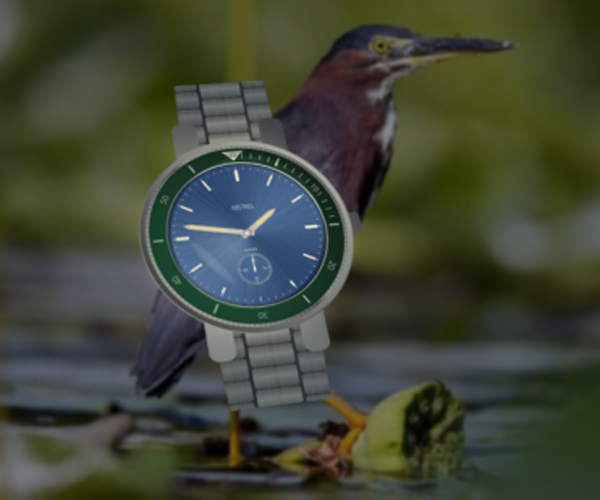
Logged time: 1,47
